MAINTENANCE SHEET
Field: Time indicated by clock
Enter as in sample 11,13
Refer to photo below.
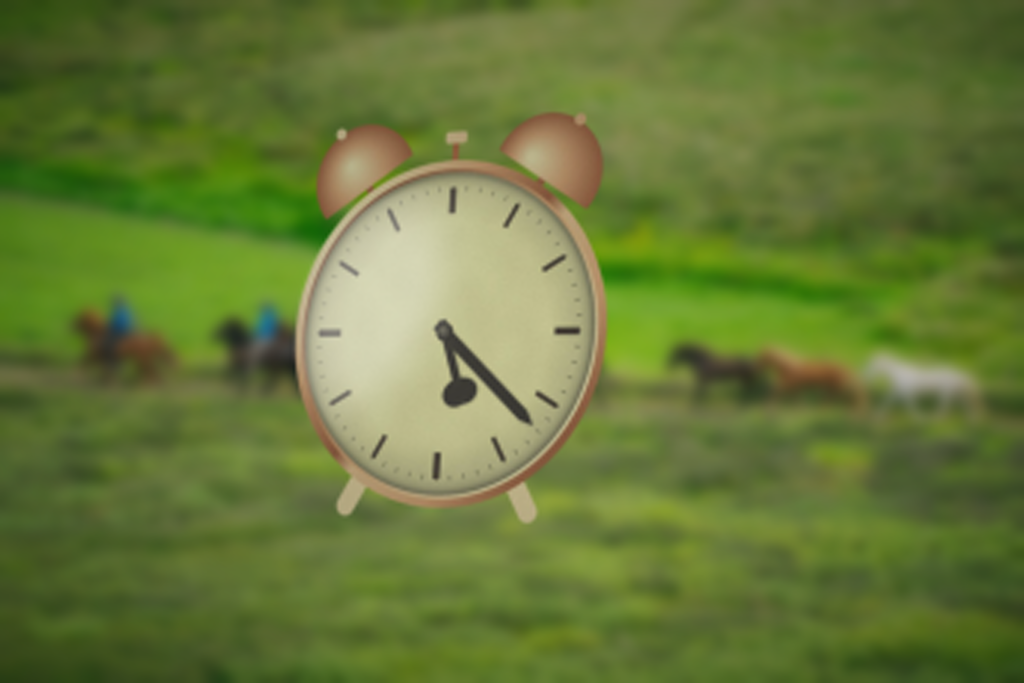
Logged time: 5,22
